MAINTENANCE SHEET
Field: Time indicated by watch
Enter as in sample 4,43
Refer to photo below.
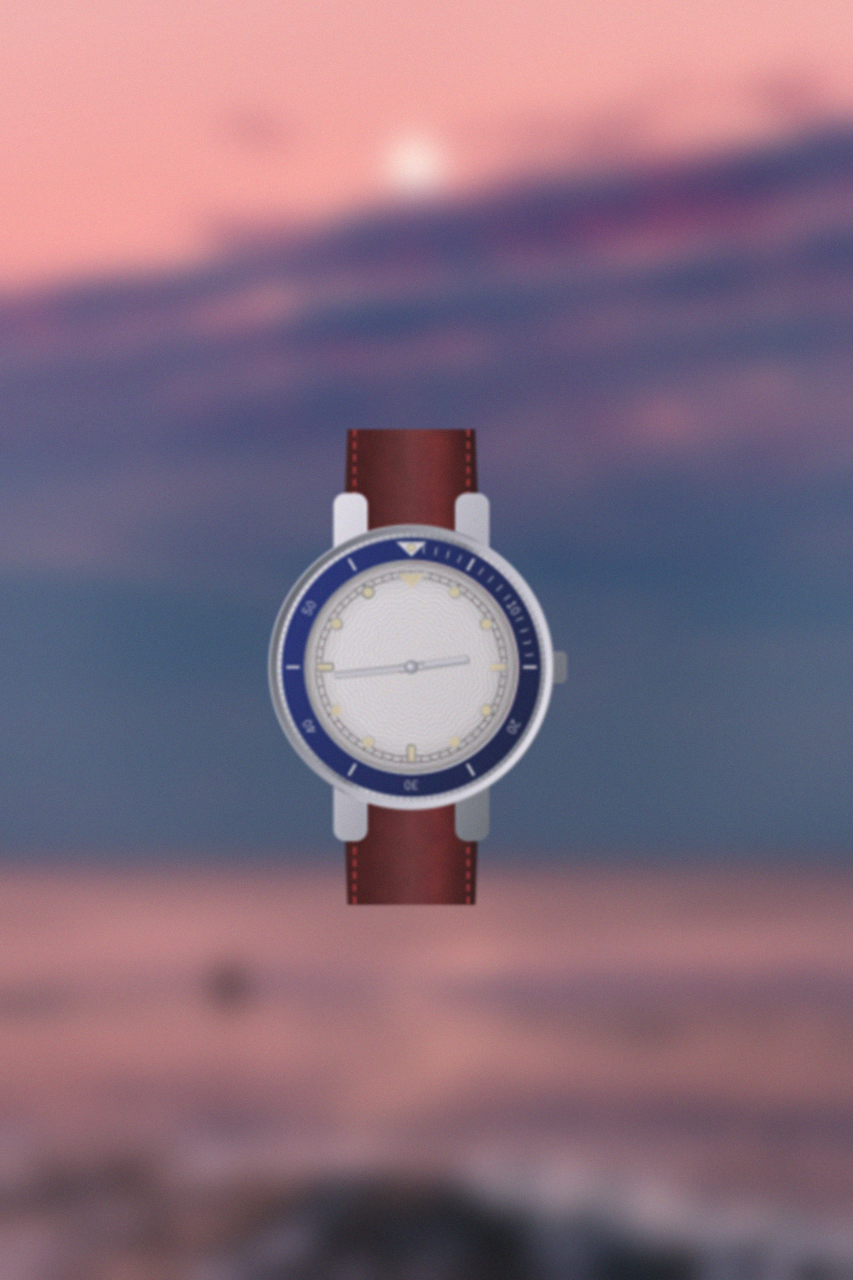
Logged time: 2,44
